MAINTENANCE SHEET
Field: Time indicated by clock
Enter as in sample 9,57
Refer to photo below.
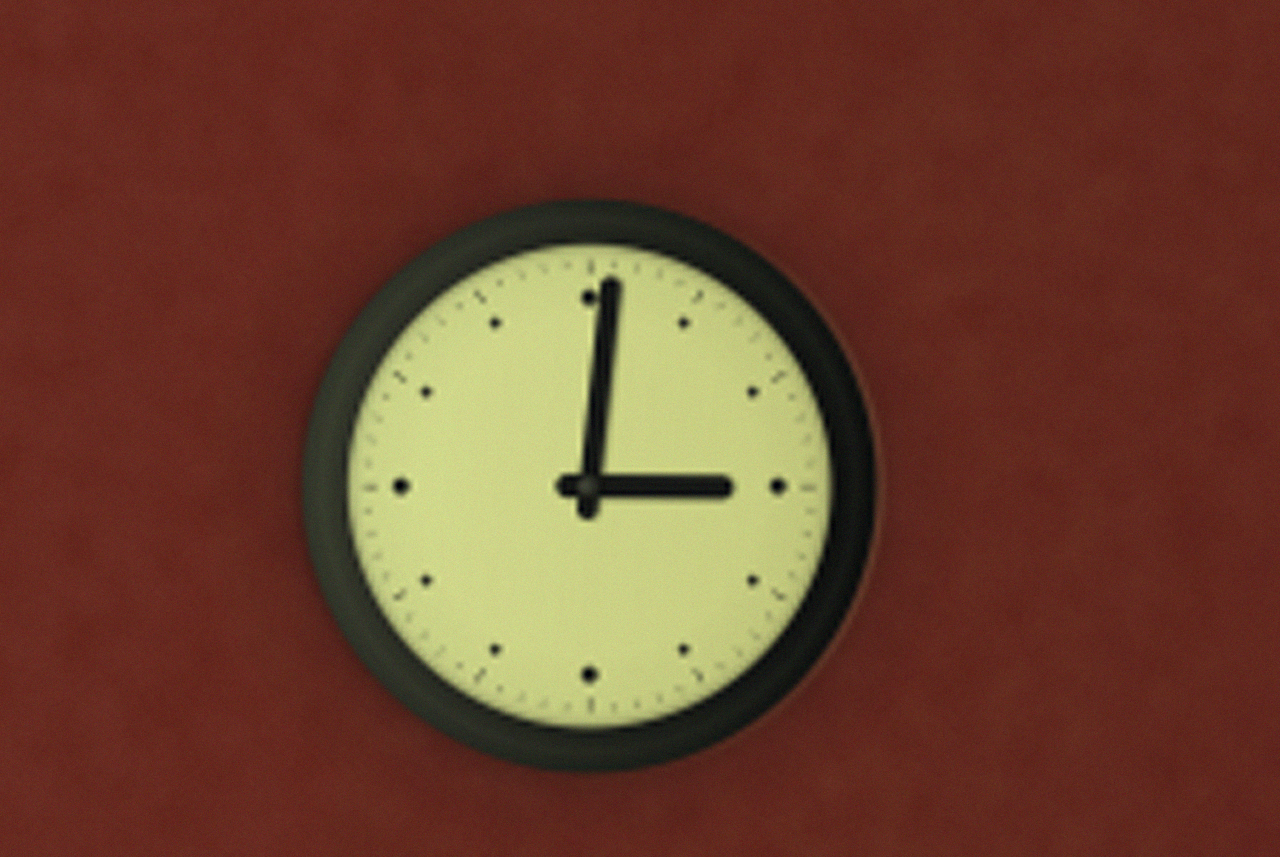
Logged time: 3,01
